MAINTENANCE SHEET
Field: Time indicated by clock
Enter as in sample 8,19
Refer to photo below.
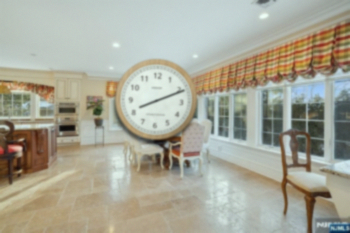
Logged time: 8,11
